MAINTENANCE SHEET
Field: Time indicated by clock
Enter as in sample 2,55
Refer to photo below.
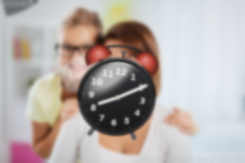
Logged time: 8,10
